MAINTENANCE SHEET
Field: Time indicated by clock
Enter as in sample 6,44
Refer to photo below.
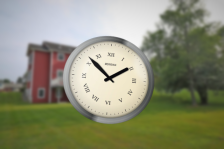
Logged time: 1,52
